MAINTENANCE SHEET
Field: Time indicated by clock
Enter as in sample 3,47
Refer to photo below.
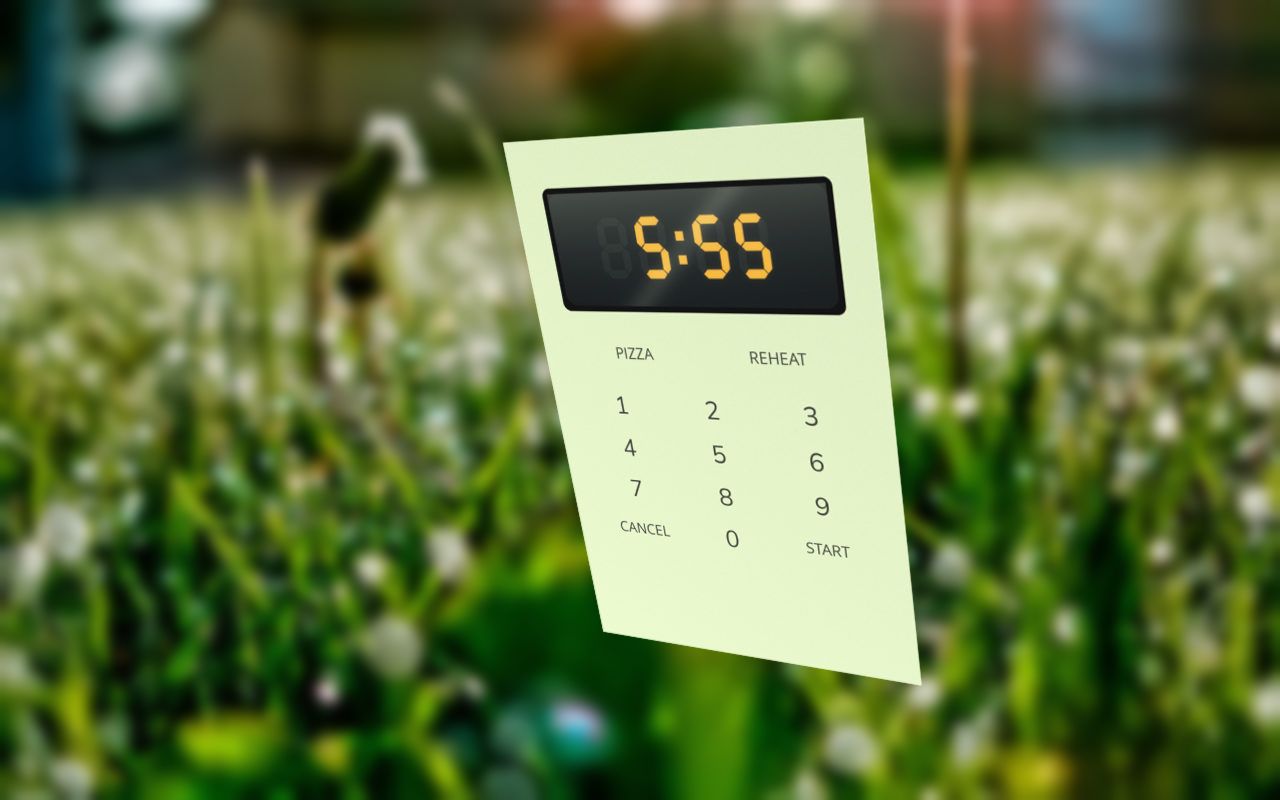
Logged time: 5,55
